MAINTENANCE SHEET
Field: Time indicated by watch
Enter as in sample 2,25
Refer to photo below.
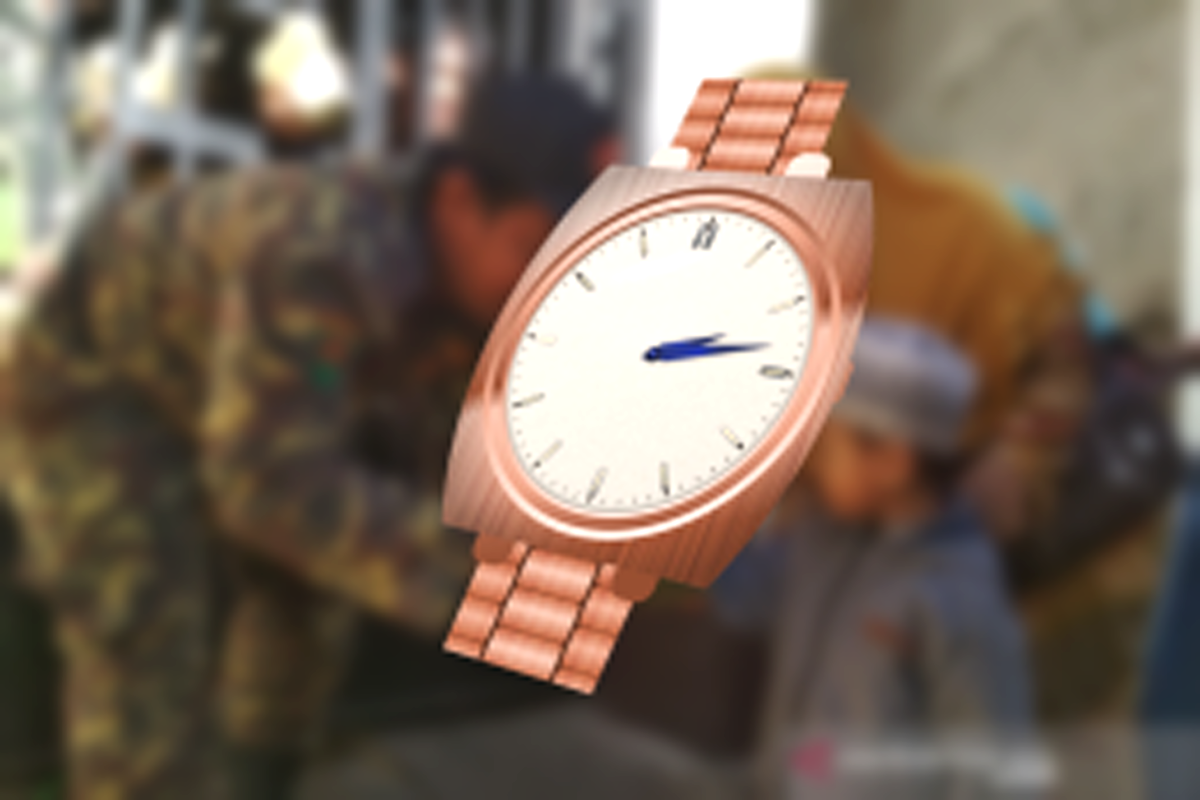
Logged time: 2,13
